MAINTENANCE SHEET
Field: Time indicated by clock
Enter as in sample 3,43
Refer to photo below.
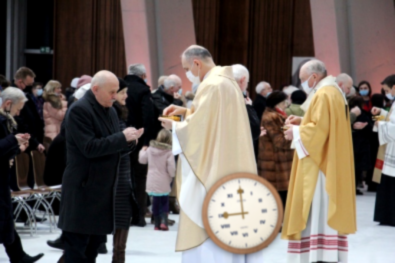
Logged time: 9,00
